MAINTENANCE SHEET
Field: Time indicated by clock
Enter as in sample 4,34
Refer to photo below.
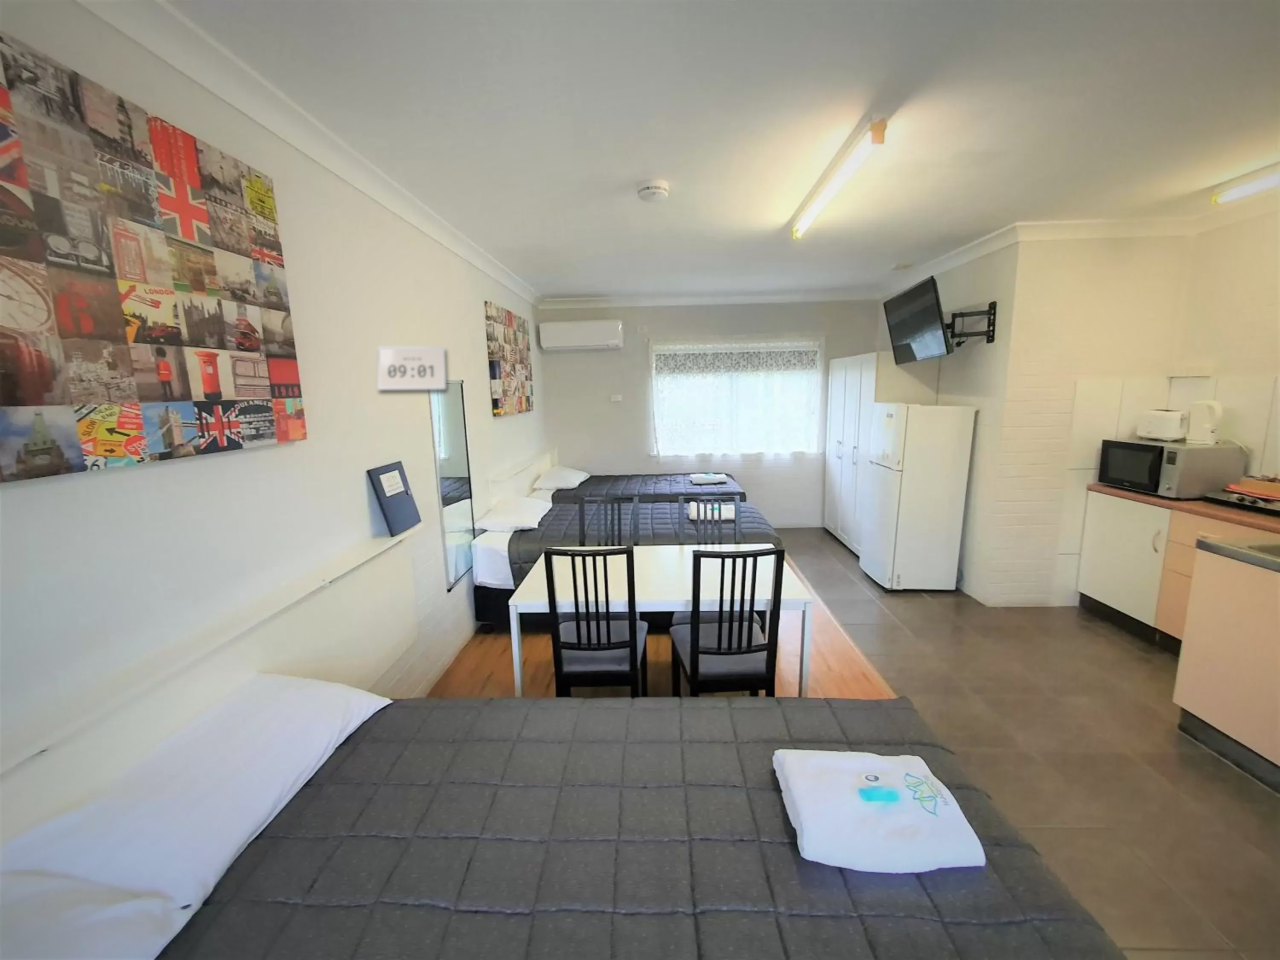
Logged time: 9,01
